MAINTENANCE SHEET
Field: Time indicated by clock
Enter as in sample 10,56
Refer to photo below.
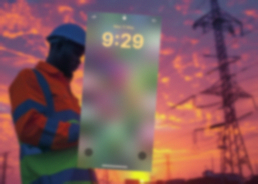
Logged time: 9,29
